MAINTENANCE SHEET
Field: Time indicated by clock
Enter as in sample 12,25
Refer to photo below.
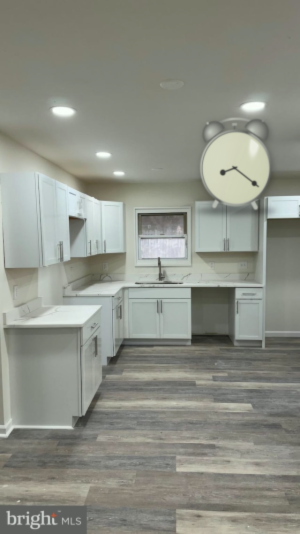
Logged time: 8,21
